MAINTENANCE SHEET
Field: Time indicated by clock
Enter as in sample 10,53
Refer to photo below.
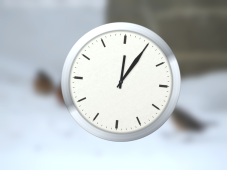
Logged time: 12,05
